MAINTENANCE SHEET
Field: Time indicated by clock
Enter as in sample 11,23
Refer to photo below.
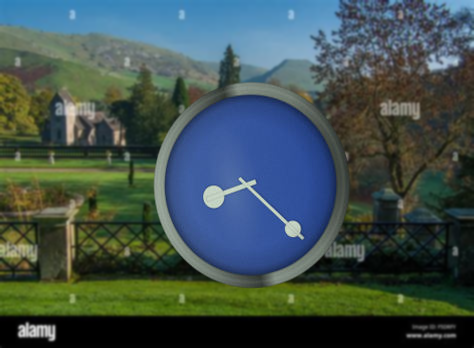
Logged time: 8,22
